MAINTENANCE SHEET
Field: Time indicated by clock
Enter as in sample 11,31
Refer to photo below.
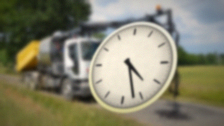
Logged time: 4,27
